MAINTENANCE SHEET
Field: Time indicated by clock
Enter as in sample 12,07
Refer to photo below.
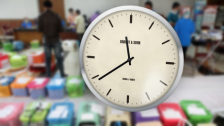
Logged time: 11,39
